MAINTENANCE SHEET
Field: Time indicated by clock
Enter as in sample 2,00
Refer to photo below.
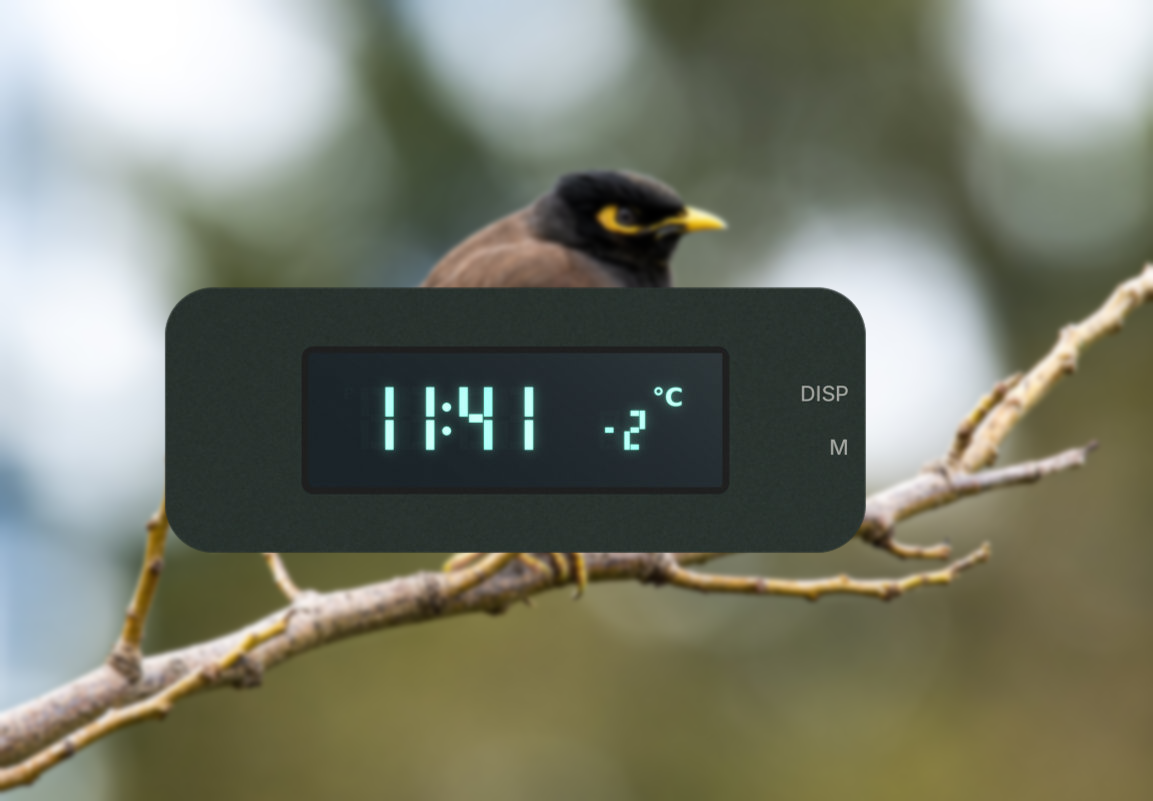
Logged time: 11,41
